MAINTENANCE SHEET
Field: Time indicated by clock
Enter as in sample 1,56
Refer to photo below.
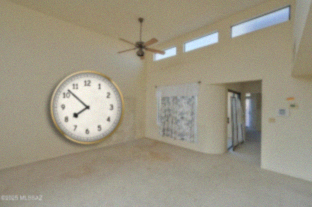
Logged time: 7,52
